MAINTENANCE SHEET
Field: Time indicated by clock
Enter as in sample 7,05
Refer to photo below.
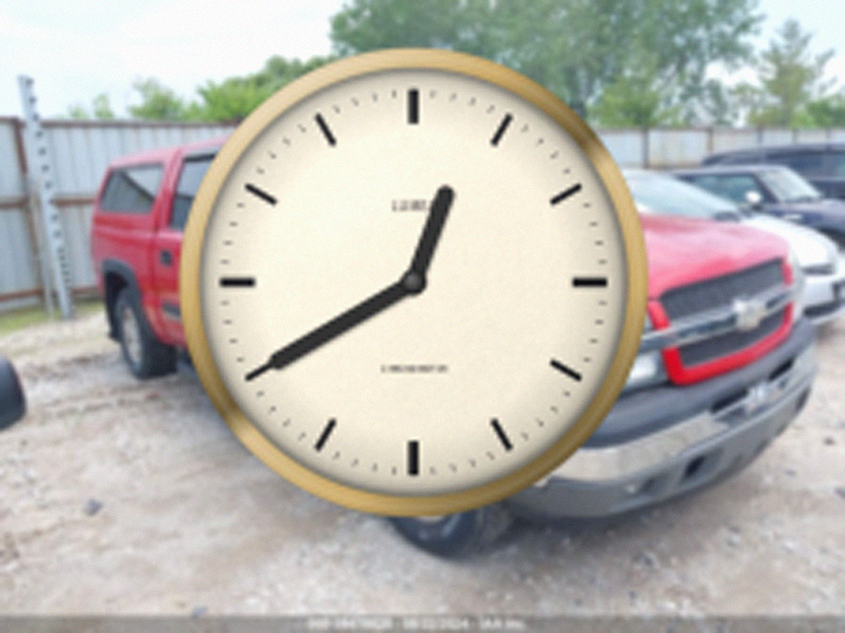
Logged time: 12,40
